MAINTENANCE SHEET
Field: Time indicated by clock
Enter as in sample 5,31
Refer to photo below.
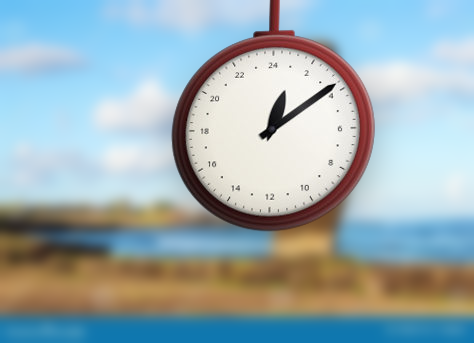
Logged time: 1,09
